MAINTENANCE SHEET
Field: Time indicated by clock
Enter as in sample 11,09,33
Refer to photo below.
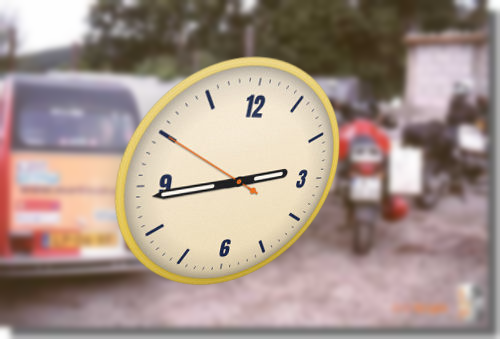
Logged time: 2,43,50
